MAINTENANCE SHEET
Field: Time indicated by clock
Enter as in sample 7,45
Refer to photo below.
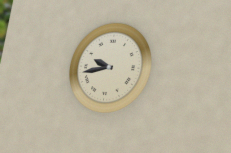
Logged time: 9,43
